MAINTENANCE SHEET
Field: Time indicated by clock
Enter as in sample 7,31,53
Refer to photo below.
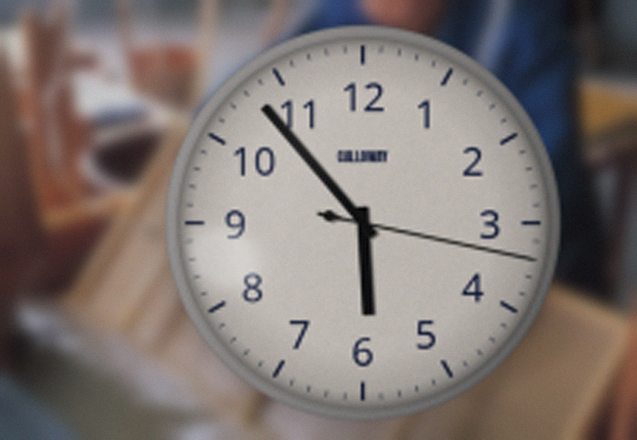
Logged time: 5,53,17
